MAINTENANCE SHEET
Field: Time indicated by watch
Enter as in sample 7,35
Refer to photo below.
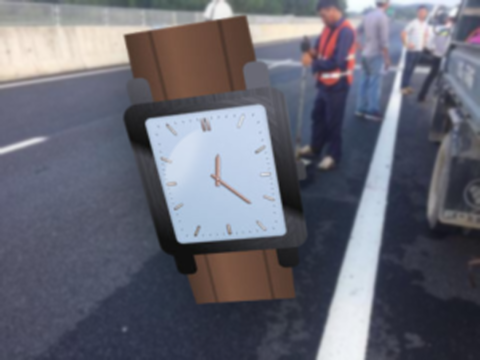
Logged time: 12,23
